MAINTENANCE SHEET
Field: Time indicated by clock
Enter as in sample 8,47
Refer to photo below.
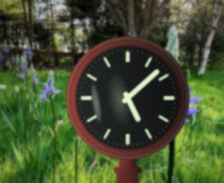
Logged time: 5,08
